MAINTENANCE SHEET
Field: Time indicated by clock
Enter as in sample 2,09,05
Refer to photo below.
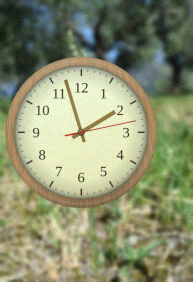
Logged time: 1,57,13
